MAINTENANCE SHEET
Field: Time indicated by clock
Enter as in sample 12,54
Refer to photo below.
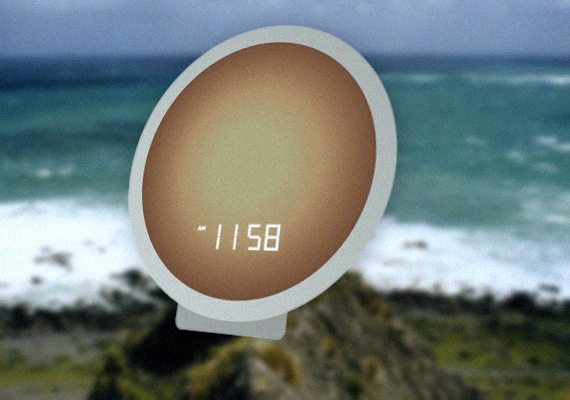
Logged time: 11,58
